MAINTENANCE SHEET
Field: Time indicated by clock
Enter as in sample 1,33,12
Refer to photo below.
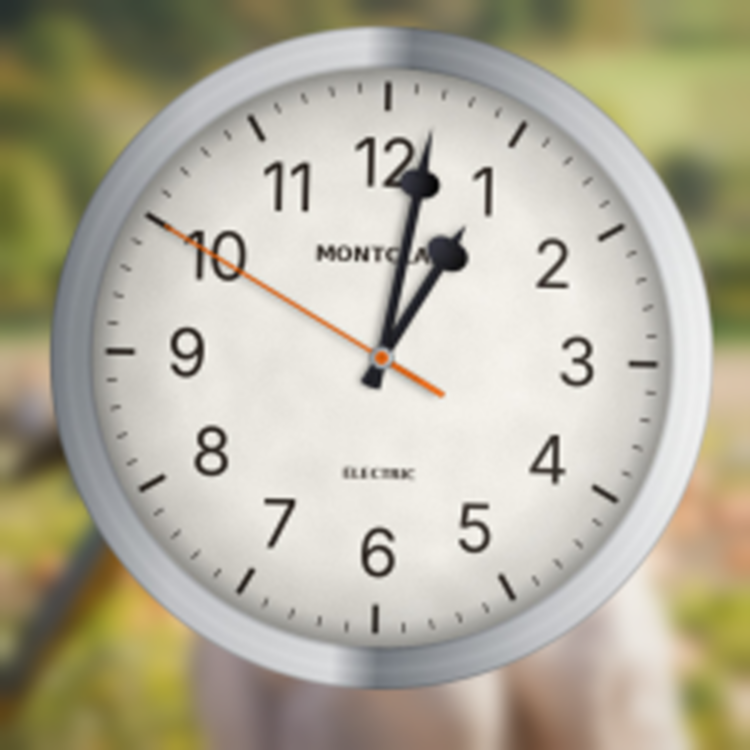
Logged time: 1,01,50
